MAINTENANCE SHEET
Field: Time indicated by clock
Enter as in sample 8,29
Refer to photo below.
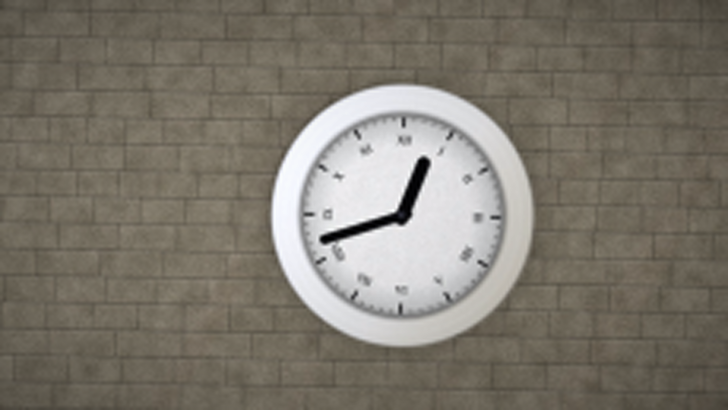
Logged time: 12,42
